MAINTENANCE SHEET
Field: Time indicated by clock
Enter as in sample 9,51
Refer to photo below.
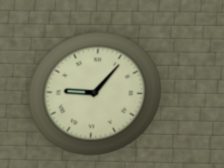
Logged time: 9,06
